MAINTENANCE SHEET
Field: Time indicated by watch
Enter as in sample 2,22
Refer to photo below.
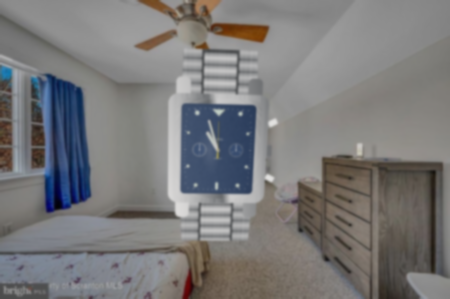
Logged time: 10,57
